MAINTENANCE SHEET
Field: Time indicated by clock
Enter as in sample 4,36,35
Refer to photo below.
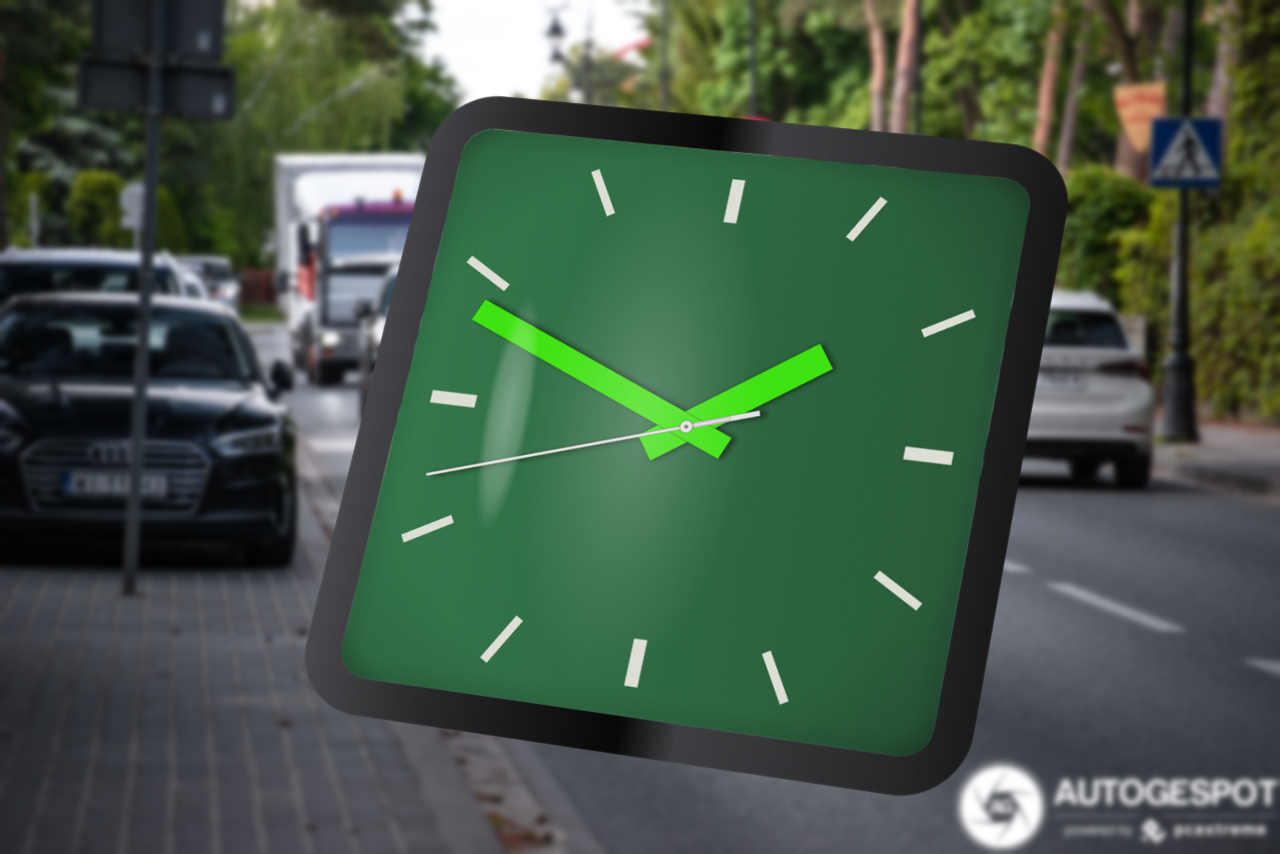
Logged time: 1,48,42
